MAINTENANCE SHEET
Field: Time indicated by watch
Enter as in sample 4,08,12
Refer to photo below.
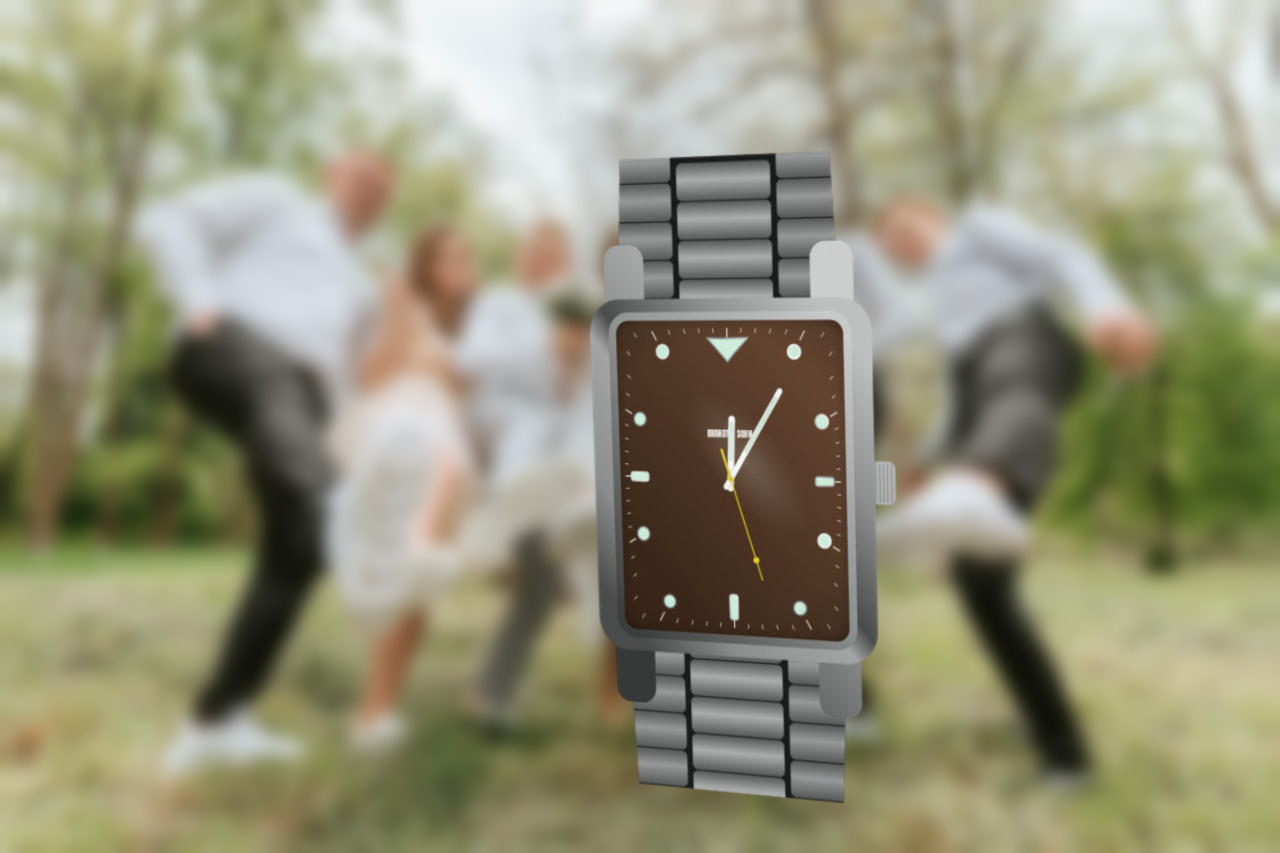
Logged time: 12,05,27
